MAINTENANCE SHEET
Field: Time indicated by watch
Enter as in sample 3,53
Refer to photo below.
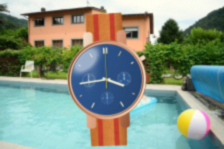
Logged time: 3,44
